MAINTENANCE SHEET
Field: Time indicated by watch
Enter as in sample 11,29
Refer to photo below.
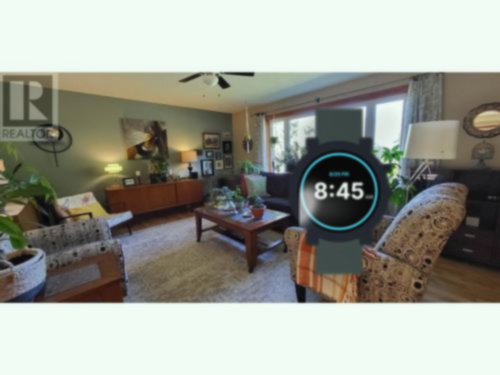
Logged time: 8,45
